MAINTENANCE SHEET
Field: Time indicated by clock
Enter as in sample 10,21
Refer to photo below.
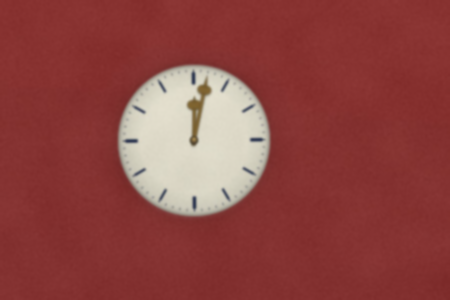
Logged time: 12,02
